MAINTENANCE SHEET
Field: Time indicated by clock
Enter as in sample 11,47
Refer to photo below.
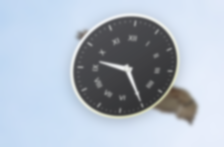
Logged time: 9,25
